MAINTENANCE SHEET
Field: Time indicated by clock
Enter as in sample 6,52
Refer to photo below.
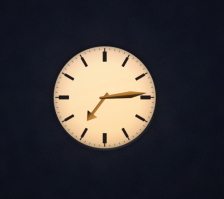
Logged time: 7,14
